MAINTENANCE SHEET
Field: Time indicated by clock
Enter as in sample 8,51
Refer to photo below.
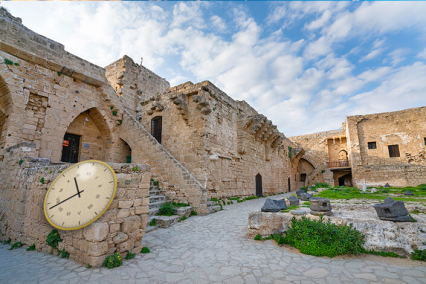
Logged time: 10,38
